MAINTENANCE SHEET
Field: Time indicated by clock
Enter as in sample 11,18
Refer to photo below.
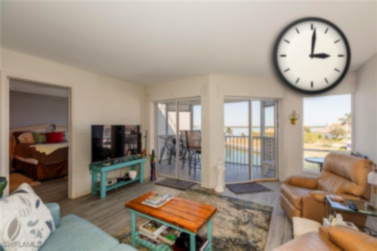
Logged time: 3,01
